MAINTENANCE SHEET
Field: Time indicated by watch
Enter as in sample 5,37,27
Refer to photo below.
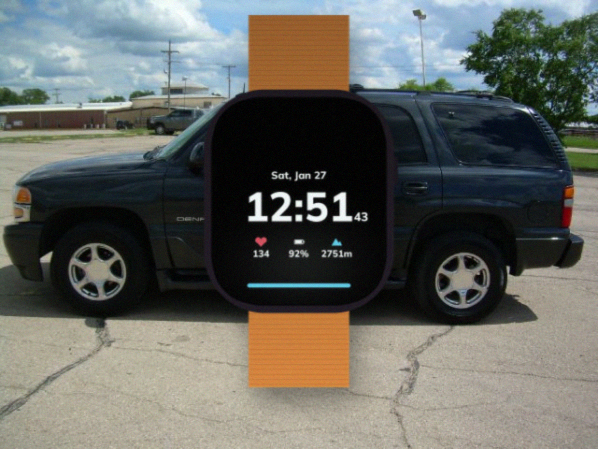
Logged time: 12,51,43
